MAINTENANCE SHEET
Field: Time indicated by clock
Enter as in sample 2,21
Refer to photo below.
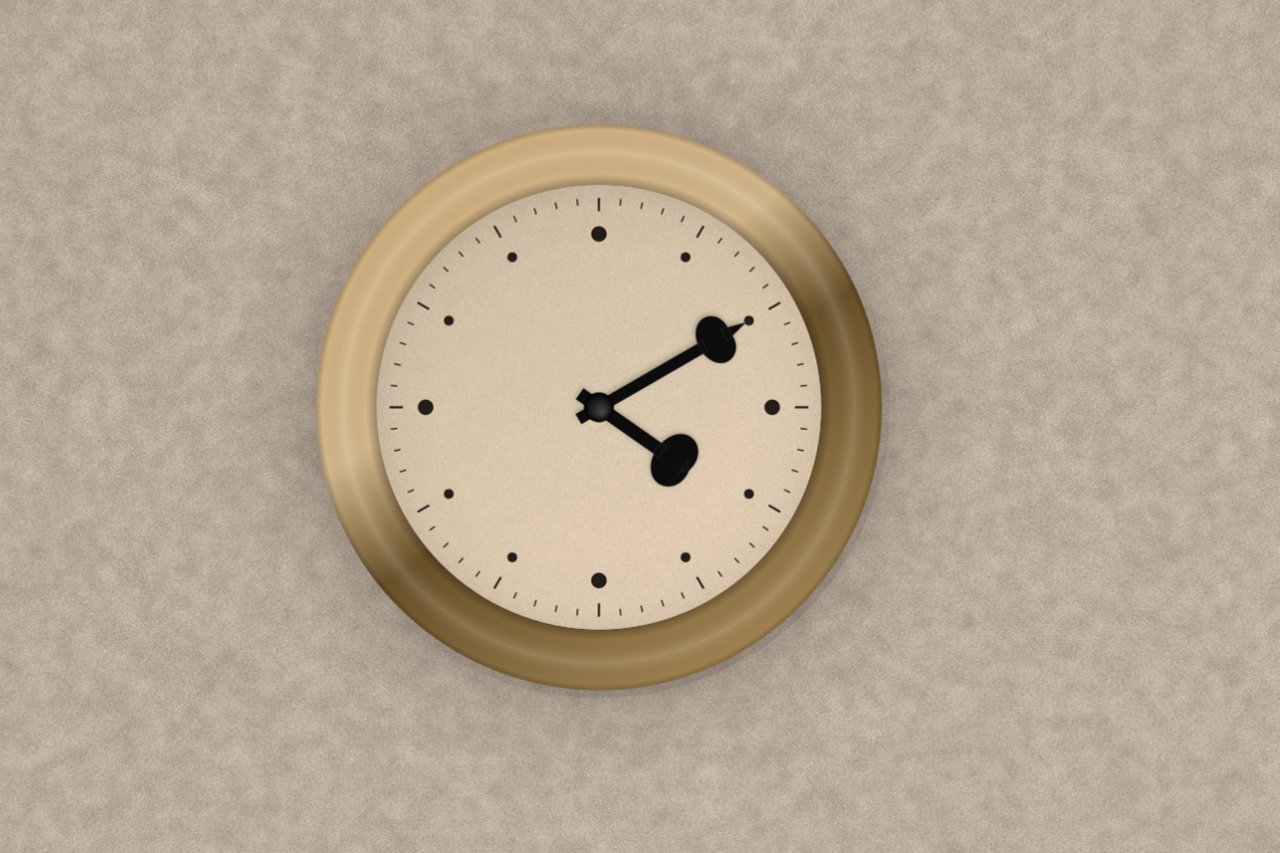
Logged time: 4,10
